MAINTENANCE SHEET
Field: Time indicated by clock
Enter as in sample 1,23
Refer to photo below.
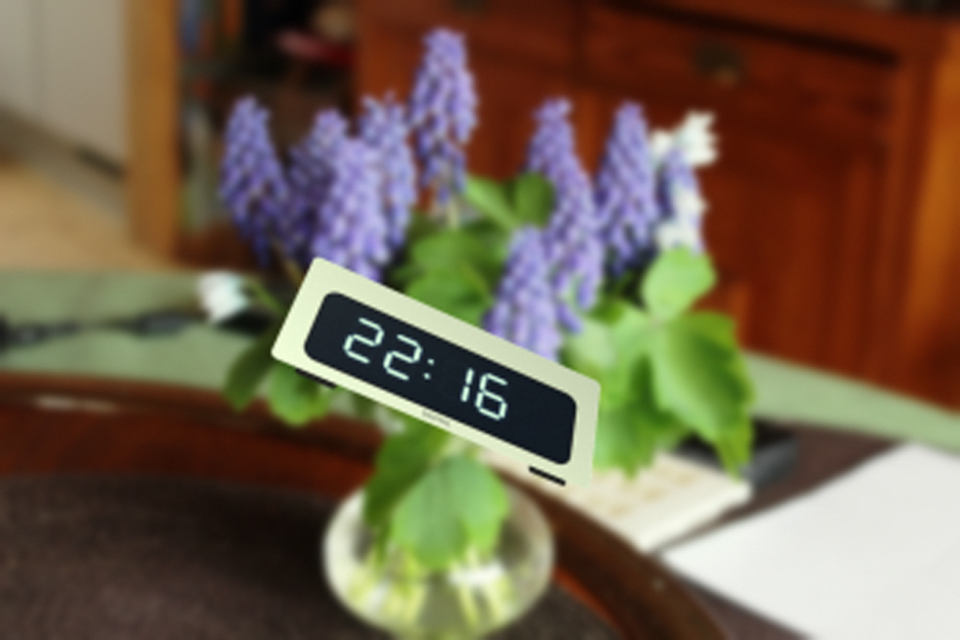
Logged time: 22,16
